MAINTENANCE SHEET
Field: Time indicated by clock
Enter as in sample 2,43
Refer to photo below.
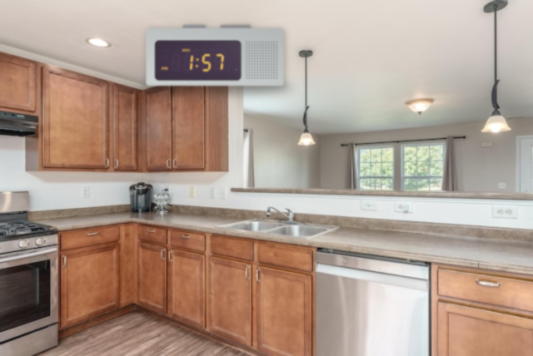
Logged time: 1,57
